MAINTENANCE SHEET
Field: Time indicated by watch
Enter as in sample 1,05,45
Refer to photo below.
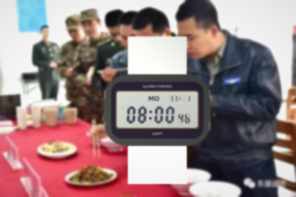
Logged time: 8,00,46
